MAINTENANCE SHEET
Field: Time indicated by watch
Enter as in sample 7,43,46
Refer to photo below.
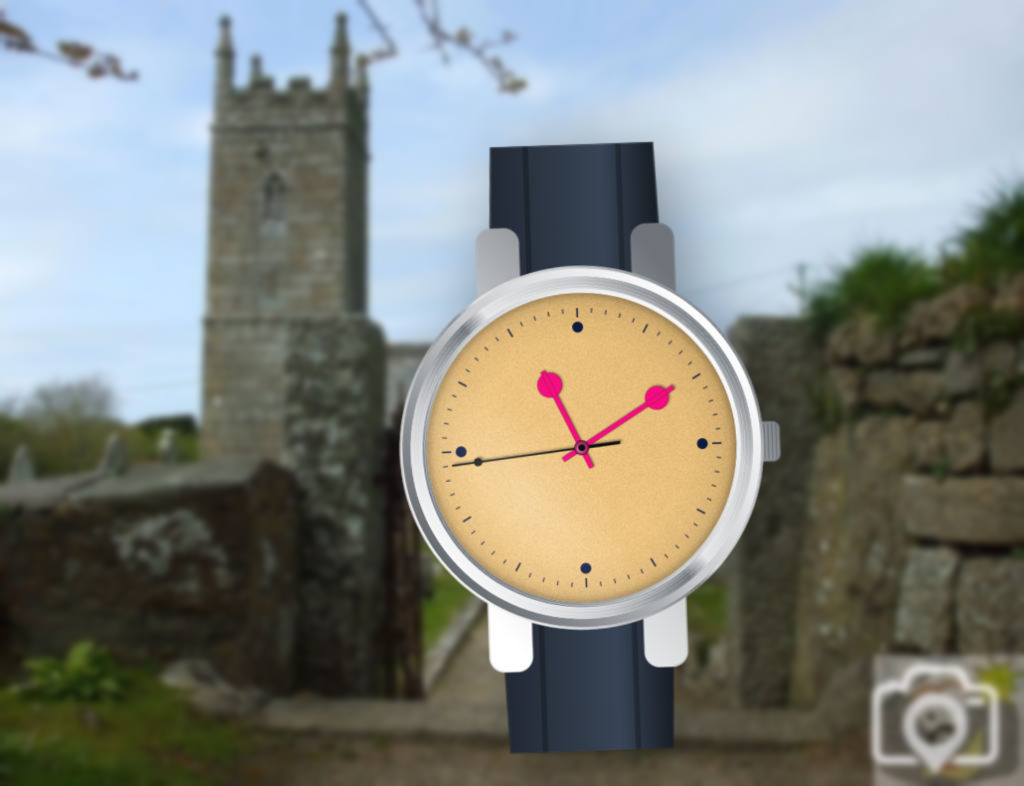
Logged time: 11,09,44
